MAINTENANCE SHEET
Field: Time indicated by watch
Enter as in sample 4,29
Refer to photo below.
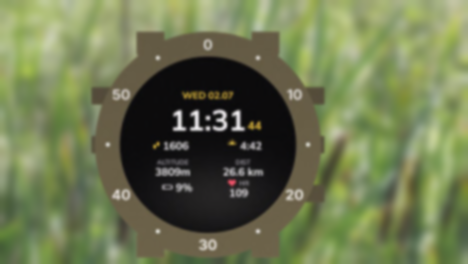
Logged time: 11,31
